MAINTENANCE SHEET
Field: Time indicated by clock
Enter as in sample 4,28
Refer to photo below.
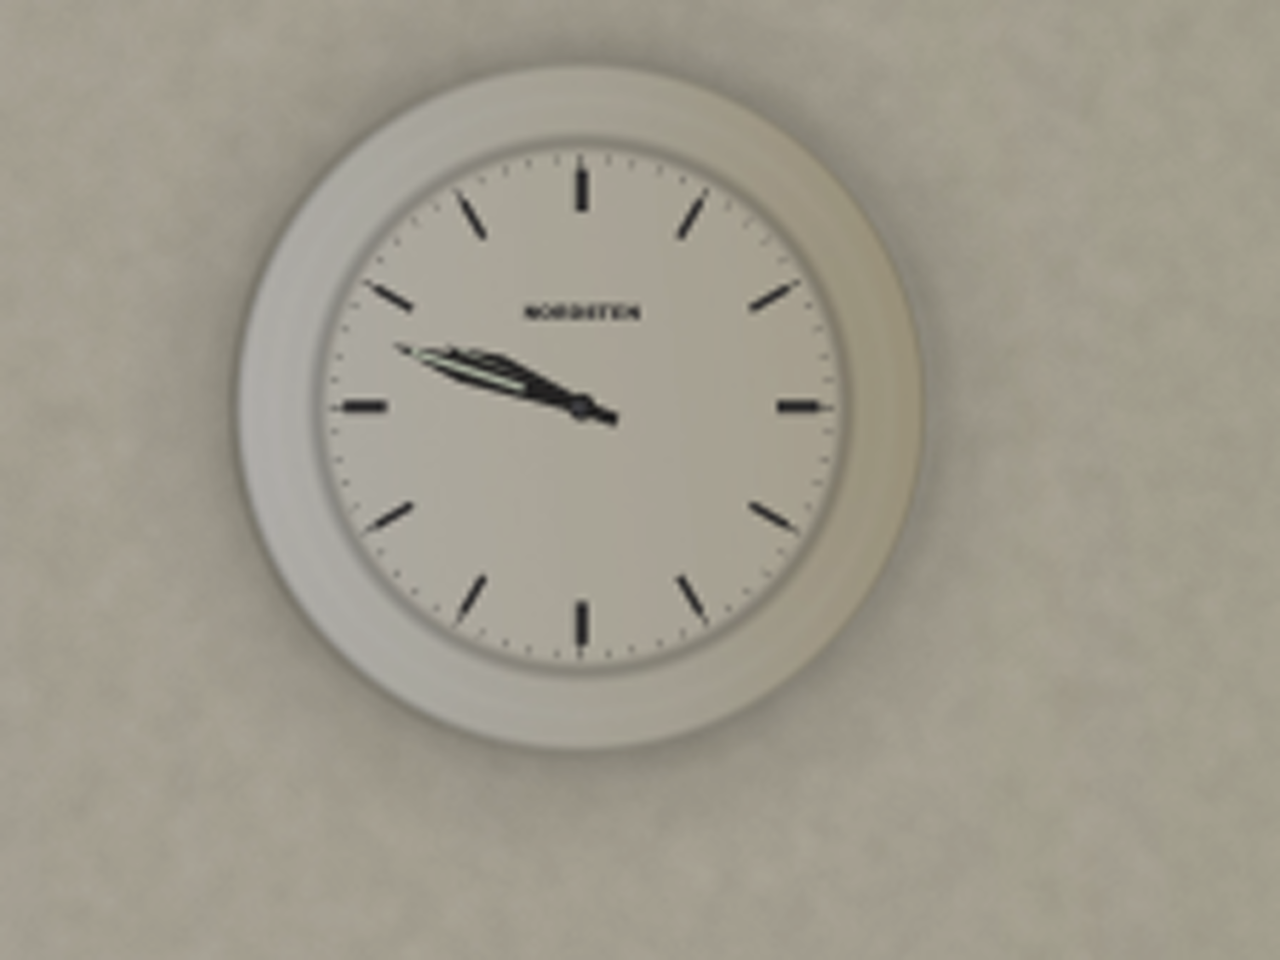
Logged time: 9,48
